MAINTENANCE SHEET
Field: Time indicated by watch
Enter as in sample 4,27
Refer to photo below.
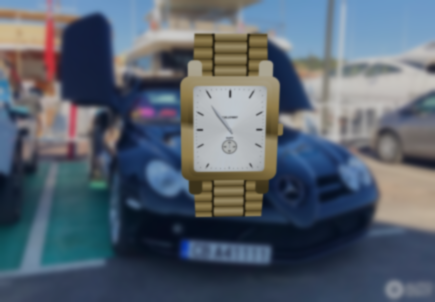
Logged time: 10,54
